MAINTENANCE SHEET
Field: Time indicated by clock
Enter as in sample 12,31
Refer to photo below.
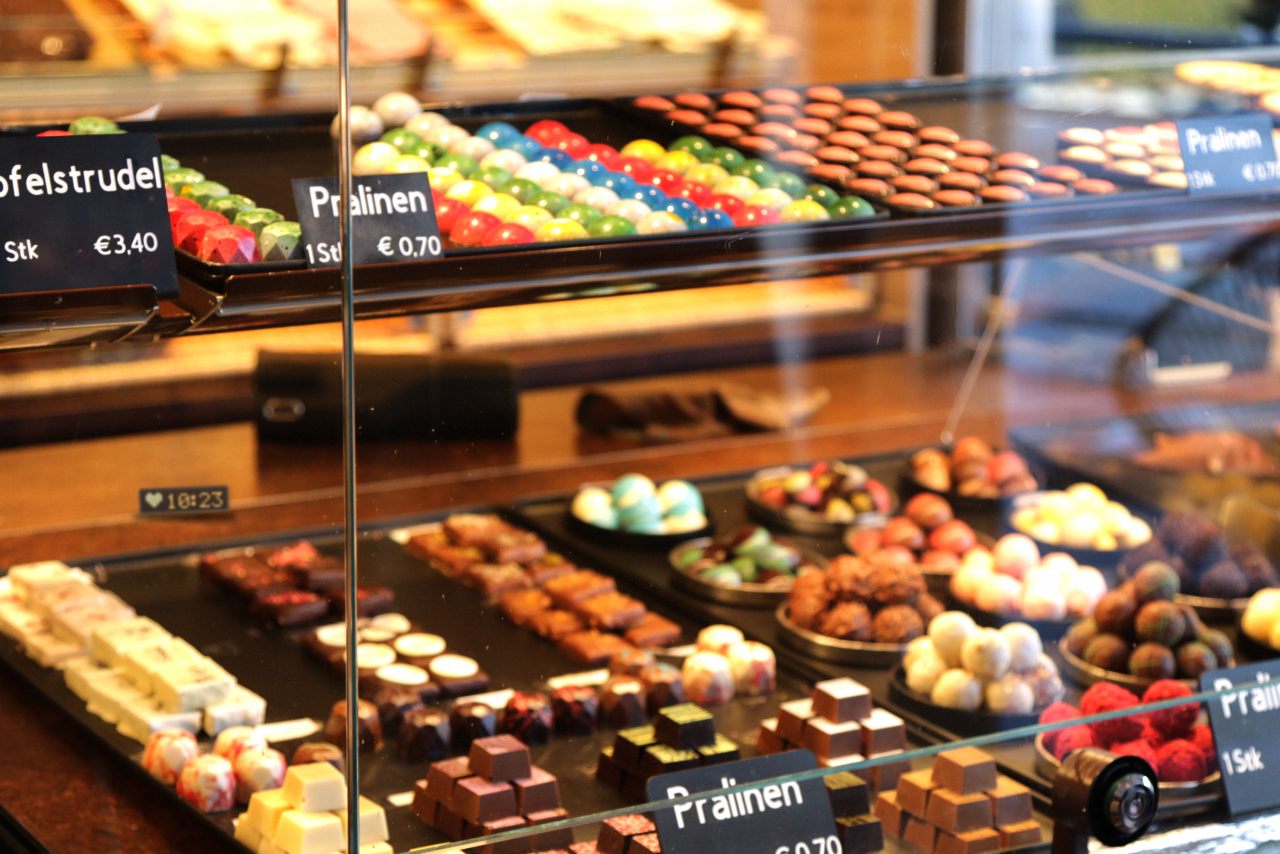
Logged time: 10,23
